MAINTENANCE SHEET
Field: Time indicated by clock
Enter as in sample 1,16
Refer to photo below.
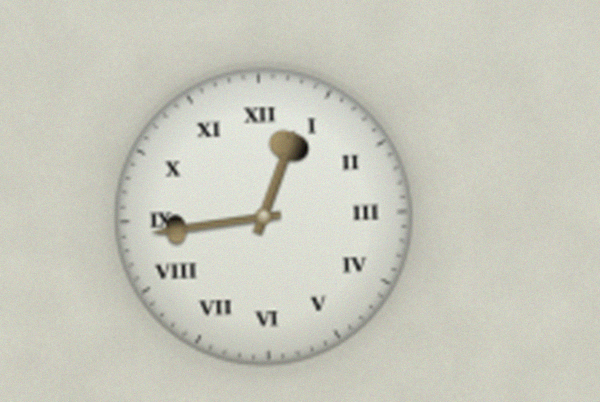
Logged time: 12,44
